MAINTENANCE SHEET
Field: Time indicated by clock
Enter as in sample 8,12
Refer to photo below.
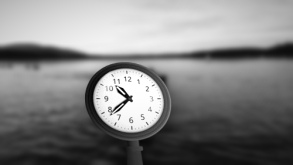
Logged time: 10,38
